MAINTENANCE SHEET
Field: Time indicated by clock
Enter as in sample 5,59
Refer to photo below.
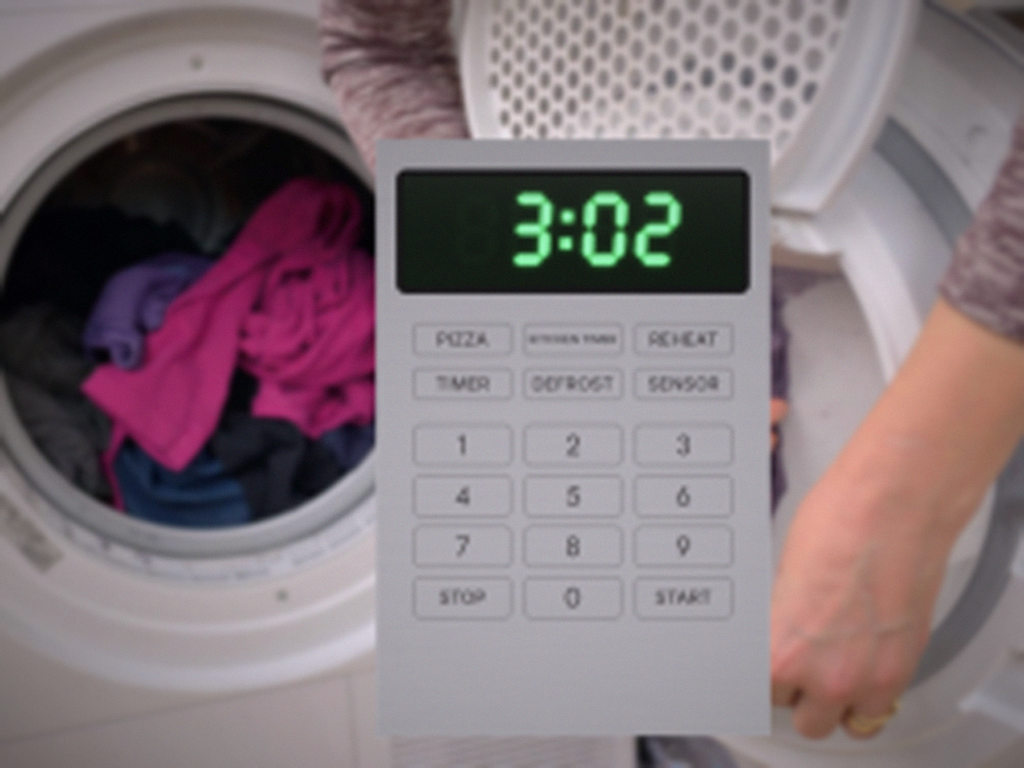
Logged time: 3,02
